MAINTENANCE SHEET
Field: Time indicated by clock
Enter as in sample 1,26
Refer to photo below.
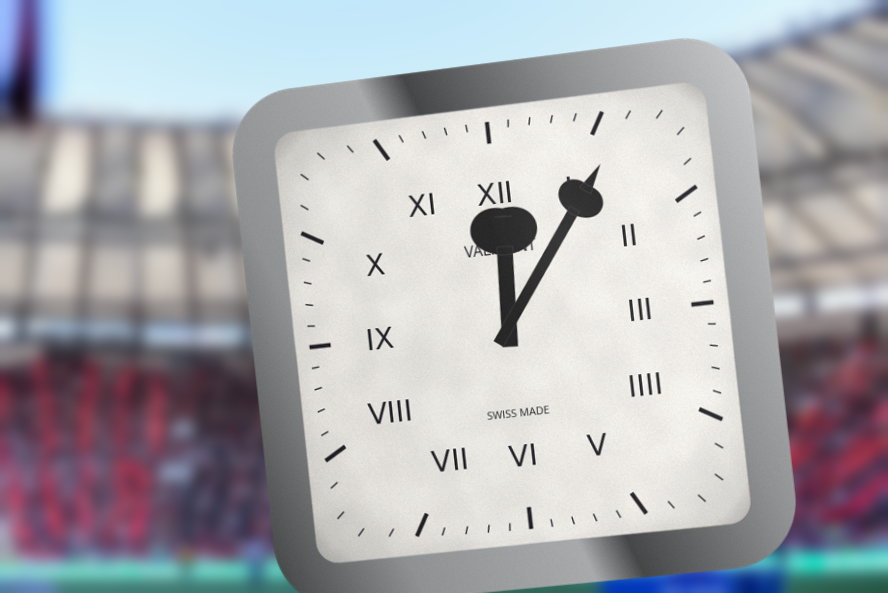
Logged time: 12,06
